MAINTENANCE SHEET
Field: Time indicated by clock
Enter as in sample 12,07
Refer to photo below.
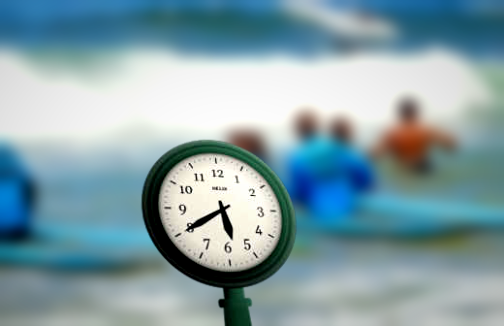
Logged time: 5,40
